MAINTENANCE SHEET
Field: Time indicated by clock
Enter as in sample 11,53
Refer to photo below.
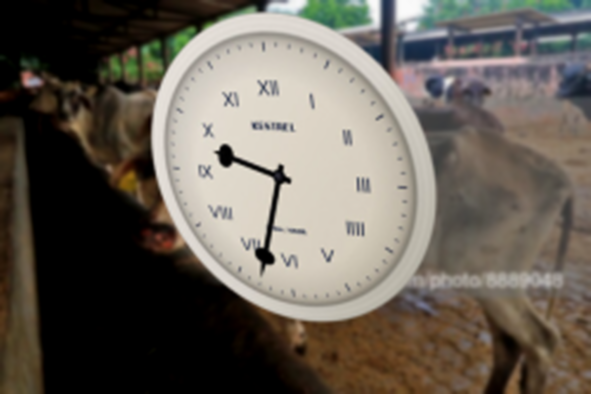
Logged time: 9,33
